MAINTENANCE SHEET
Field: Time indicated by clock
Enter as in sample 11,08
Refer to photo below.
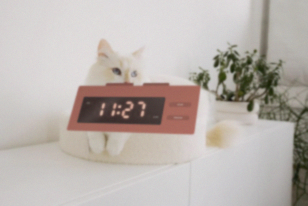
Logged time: 11,27
